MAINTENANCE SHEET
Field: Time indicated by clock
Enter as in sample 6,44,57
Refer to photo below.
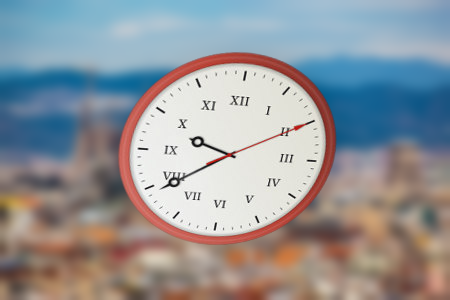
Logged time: 9,39,10
